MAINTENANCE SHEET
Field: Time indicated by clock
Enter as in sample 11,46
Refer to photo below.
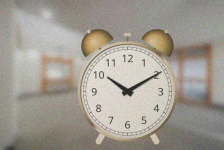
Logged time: 10,10
